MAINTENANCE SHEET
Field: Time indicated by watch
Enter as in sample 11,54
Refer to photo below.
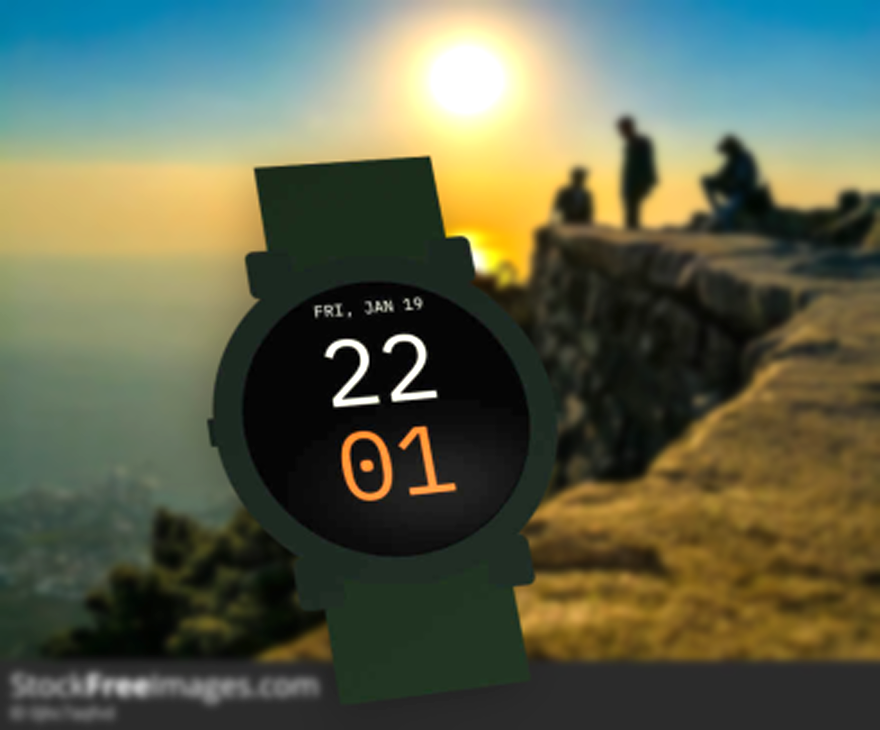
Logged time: 22,01
